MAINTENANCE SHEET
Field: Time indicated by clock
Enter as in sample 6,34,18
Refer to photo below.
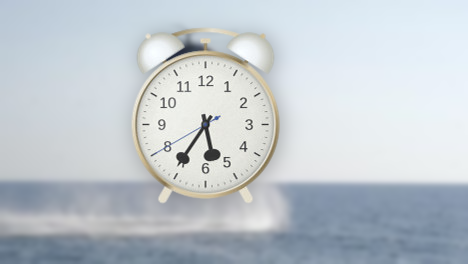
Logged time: 5,35,40
